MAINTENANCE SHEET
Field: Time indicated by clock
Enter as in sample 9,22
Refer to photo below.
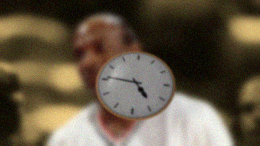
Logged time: 4,46
